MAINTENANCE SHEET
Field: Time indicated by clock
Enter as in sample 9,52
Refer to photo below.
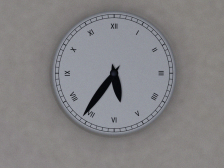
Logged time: 5,36
